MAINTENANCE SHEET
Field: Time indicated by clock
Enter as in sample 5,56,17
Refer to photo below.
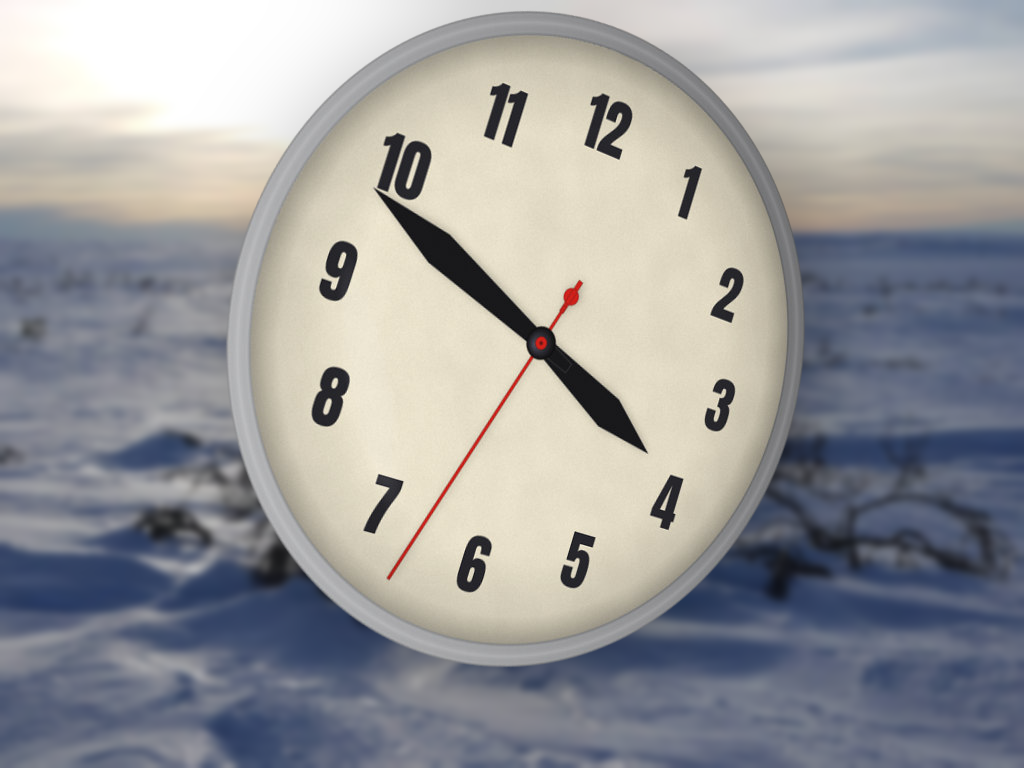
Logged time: 3,48,33
